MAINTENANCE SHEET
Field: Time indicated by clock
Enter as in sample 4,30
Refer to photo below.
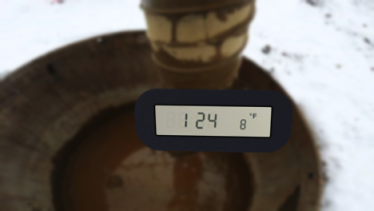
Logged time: 1,24
